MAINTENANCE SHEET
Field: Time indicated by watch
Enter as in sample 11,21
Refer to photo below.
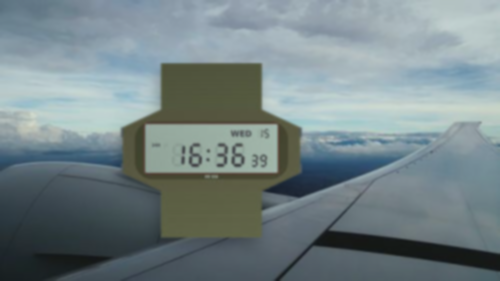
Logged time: 16,36
